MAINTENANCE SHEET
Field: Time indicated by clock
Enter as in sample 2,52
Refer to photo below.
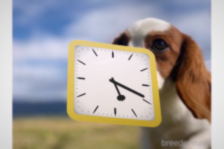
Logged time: 5,19
